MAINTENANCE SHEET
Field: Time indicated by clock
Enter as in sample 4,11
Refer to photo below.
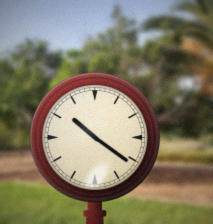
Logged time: 10,21
